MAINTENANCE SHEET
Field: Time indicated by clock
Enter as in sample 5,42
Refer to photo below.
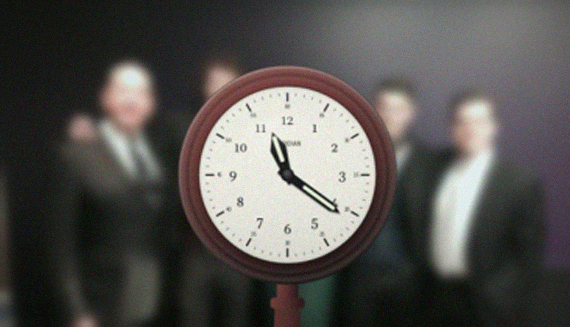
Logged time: 11,21
